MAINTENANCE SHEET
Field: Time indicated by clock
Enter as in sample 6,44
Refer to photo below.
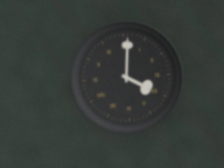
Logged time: 4,01
